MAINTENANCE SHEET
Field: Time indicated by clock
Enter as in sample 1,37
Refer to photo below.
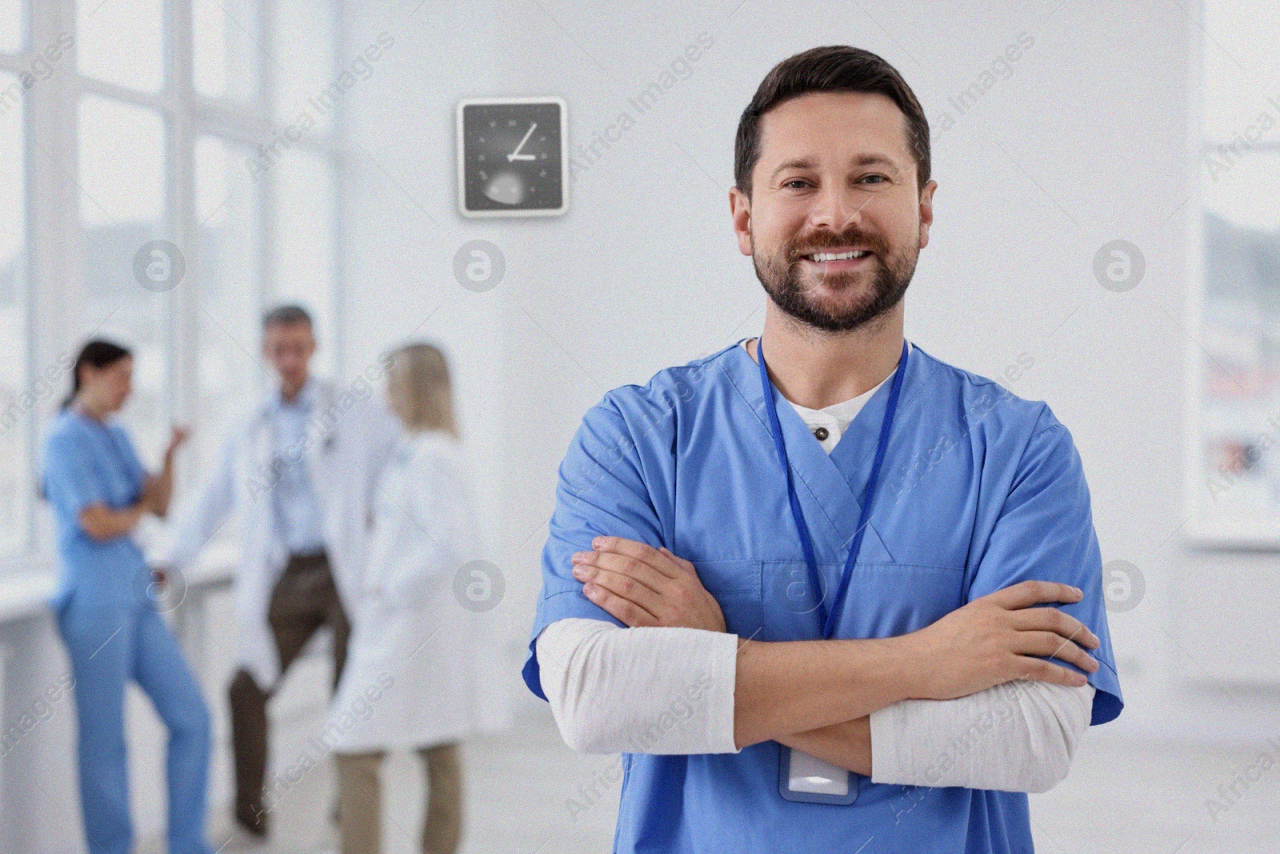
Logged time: 3,06
